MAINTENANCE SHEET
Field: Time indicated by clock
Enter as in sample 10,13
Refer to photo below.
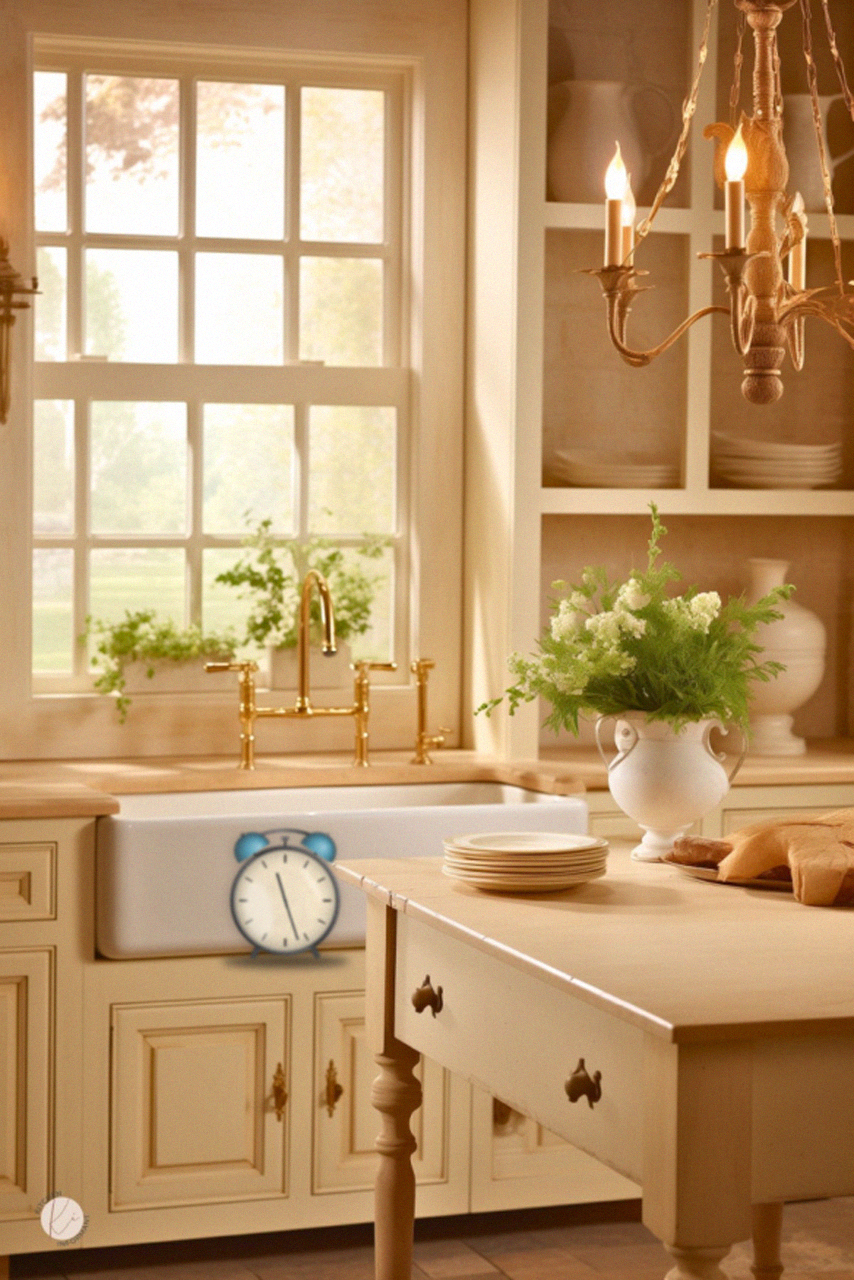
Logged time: 11,27
